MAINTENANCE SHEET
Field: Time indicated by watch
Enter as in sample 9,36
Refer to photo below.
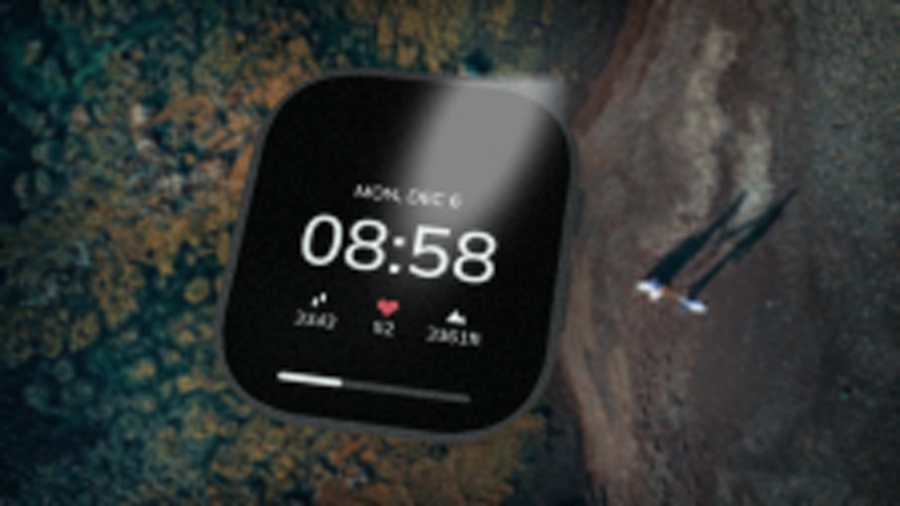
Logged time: 8,58
